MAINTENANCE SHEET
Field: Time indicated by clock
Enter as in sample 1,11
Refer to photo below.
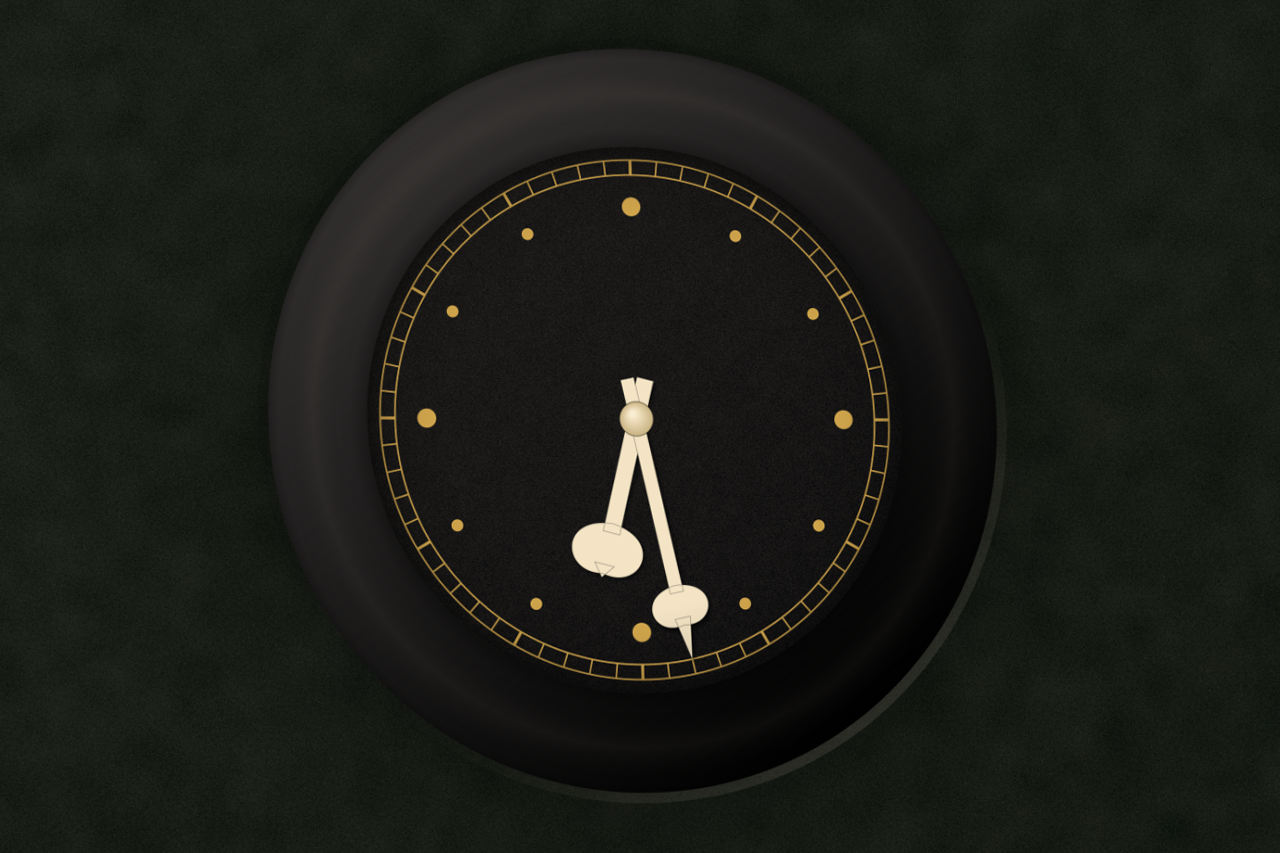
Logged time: 6,28
